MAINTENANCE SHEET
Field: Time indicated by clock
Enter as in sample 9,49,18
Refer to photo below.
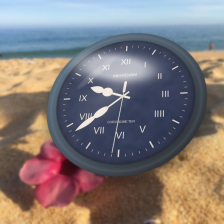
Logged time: 9,38,31
